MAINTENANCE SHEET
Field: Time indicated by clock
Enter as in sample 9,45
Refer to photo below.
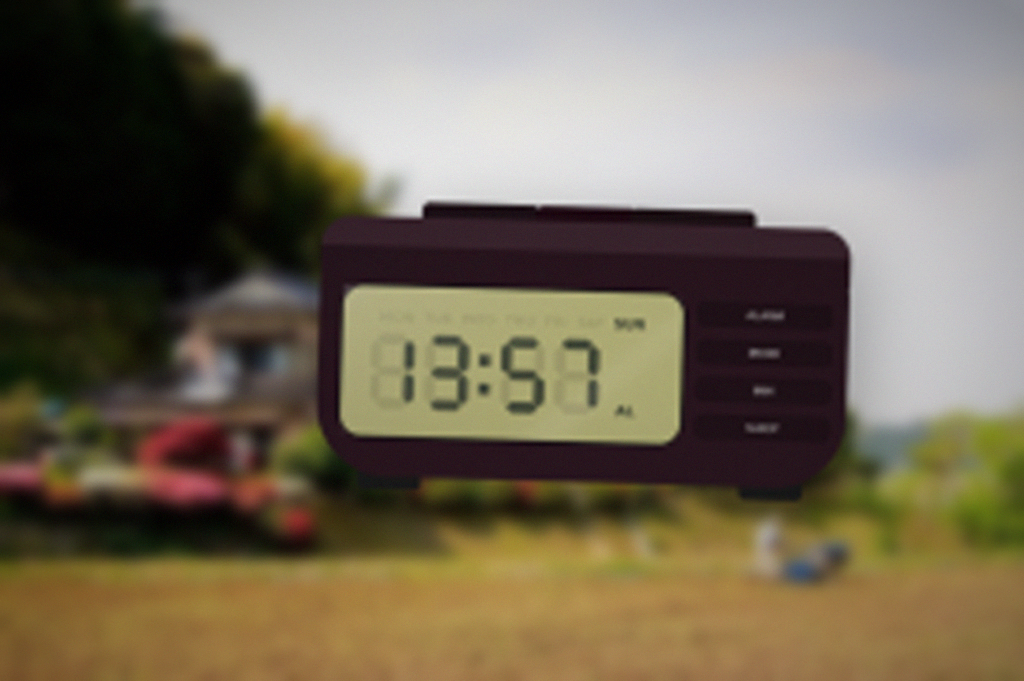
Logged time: 13,57
